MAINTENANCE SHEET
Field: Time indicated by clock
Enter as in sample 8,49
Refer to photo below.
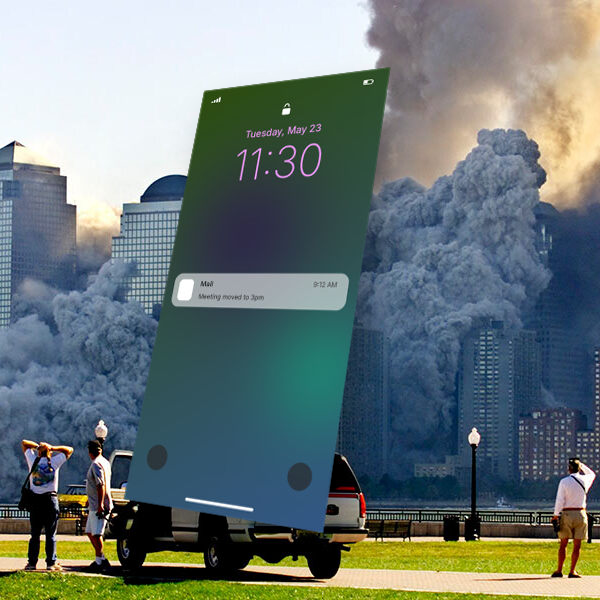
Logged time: 11,30
